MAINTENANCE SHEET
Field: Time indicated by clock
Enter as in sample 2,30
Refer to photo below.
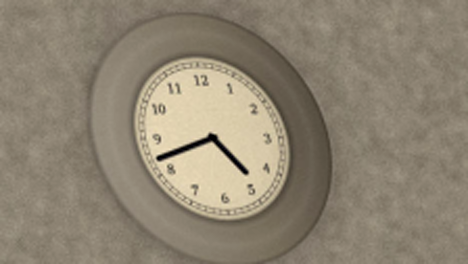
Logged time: 4,42
